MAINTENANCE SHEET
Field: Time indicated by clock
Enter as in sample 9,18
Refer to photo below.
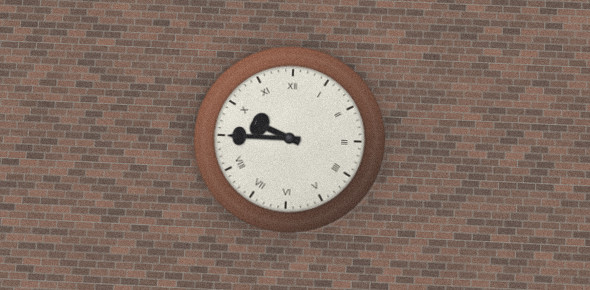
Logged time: 9,45
